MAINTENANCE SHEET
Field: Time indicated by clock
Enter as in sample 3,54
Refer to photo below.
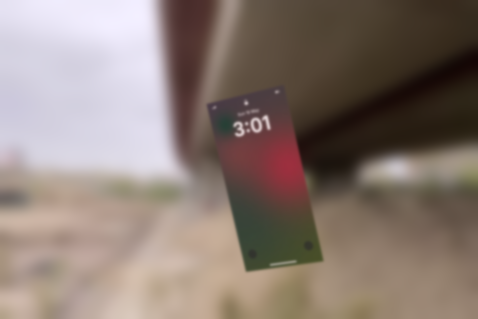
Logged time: 3,01
